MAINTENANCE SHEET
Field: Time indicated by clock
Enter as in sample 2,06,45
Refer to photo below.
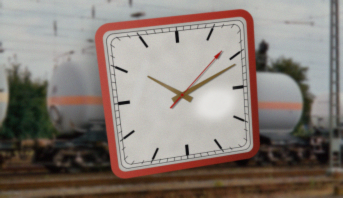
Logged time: 10,11,08
